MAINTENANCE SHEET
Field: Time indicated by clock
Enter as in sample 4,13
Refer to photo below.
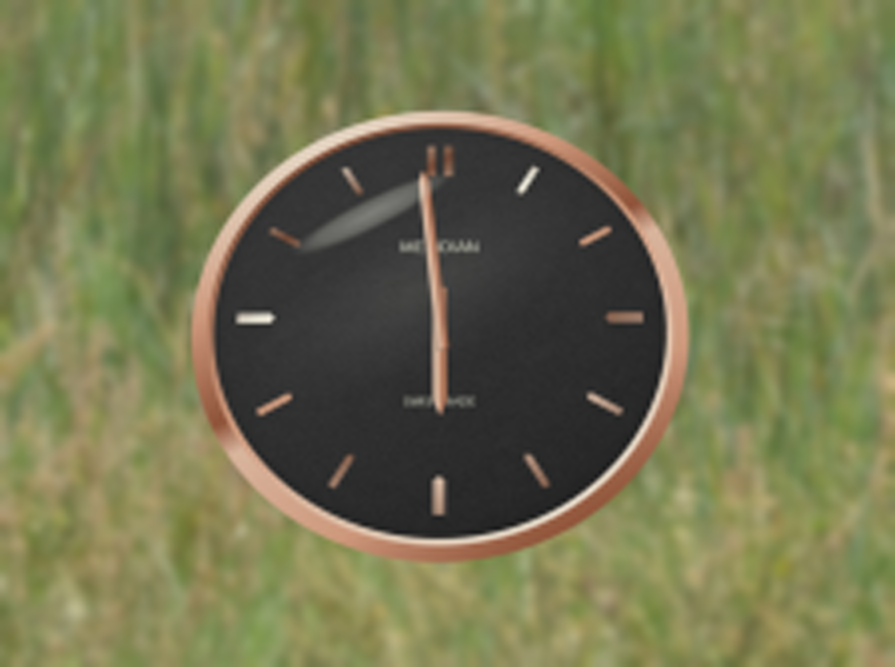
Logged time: 5,59
